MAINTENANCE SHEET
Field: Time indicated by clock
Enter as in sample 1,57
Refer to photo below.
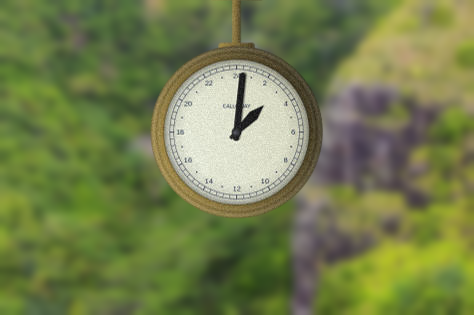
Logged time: 3,01
